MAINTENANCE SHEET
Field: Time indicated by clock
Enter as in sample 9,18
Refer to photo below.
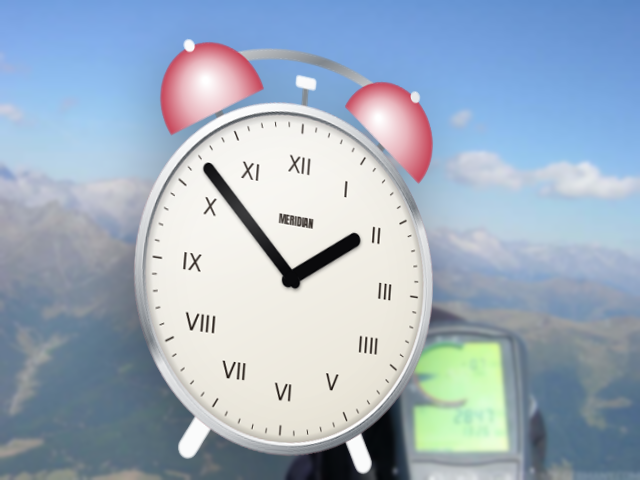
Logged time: 1,52
